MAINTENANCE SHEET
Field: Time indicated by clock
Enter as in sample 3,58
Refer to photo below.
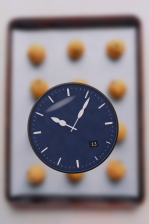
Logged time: 10,06
